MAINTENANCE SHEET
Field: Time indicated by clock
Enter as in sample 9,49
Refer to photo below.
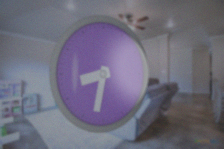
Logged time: 8,32
